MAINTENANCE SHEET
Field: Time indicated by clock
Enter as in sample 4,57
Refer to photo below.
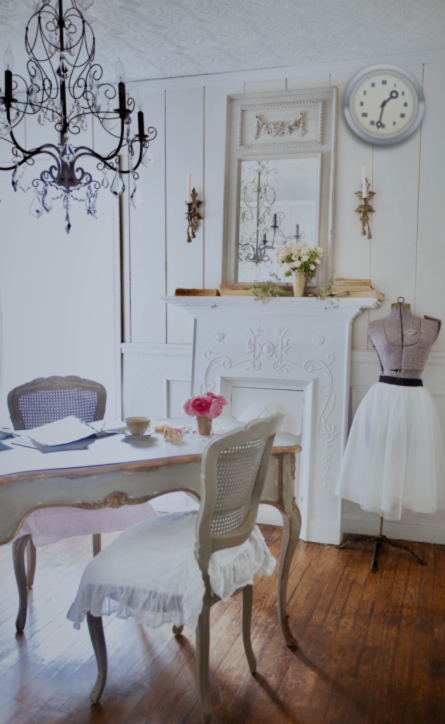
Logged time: 1,32
